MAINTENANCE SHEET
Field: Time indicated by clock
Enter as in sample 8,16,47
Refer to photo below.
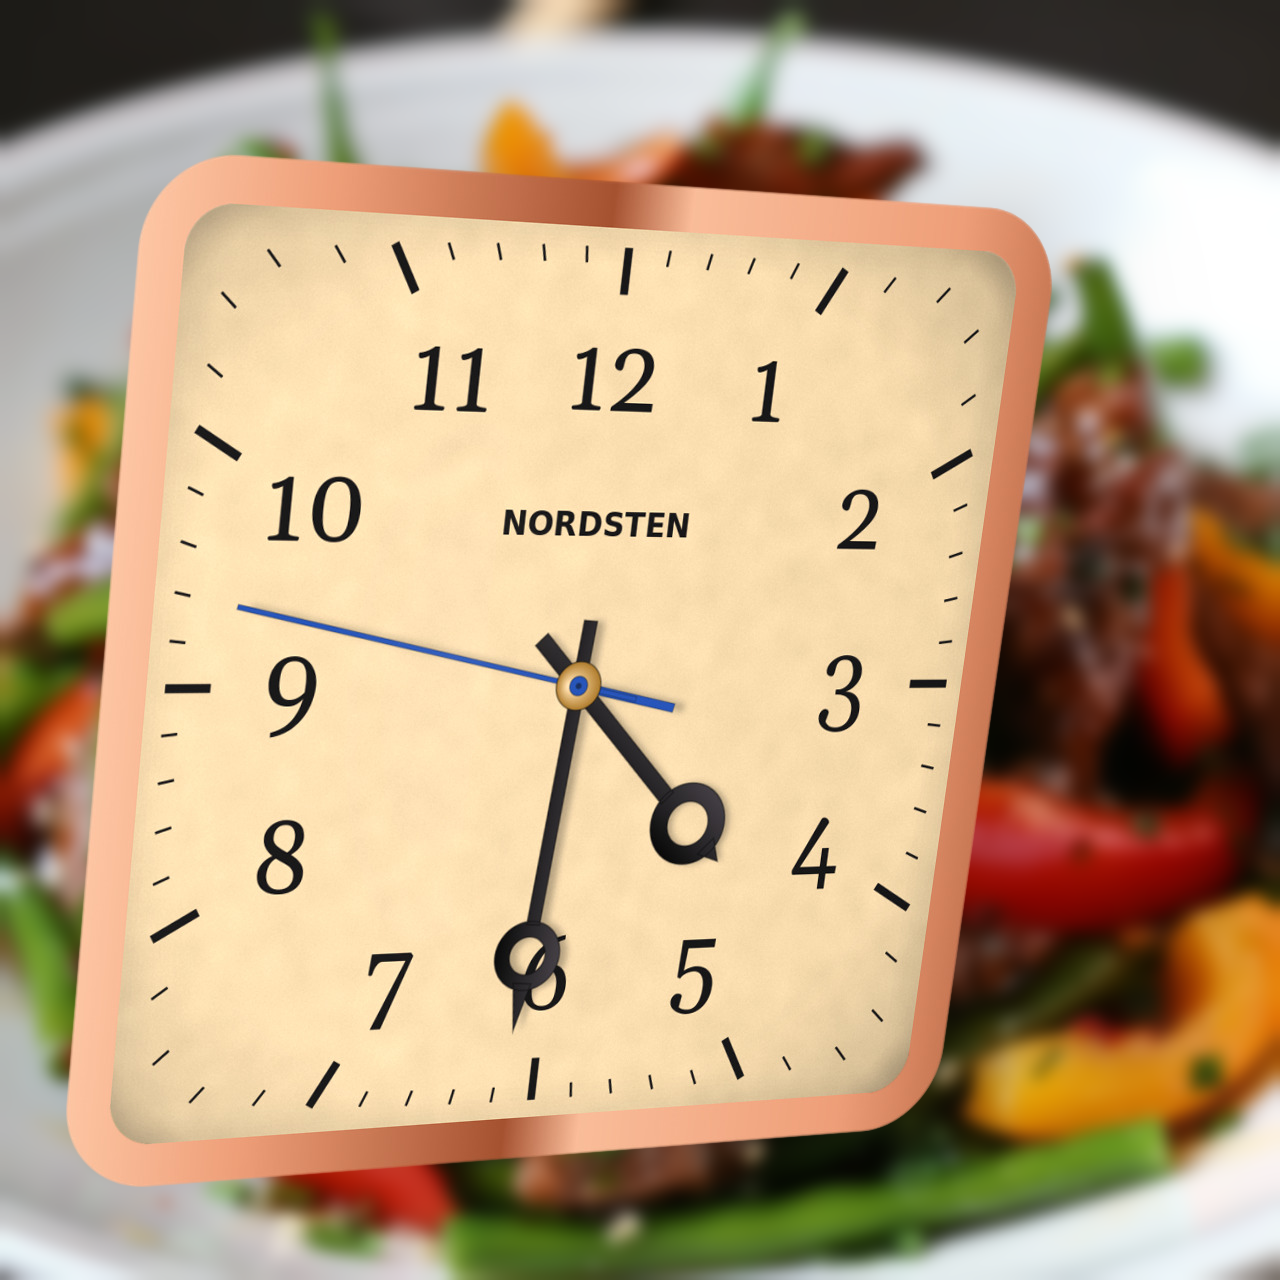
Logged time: 4,30,47
